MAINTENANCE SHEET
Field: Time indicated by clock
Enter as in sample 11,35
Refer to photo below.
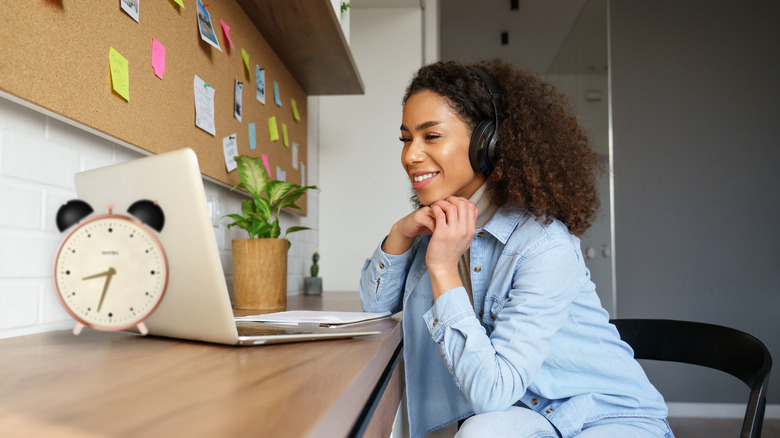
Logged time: 8,33
